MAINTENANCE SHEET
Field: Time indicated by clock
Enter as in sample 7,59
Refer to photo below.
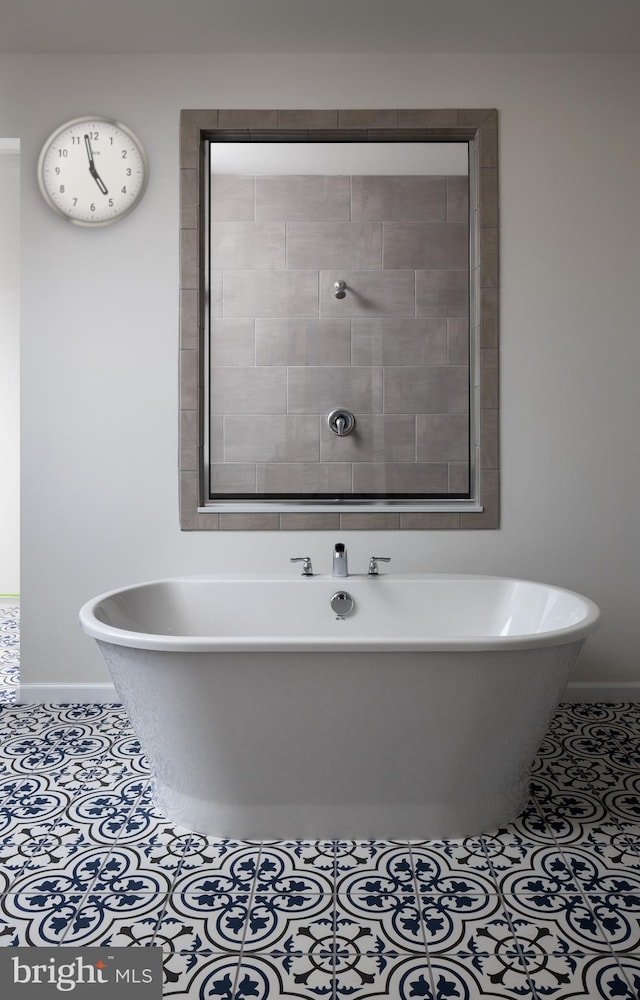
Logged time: 4,58
